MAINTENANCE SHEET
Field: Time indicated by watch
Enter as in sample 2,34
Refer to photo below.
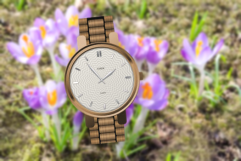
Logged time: 1,54
